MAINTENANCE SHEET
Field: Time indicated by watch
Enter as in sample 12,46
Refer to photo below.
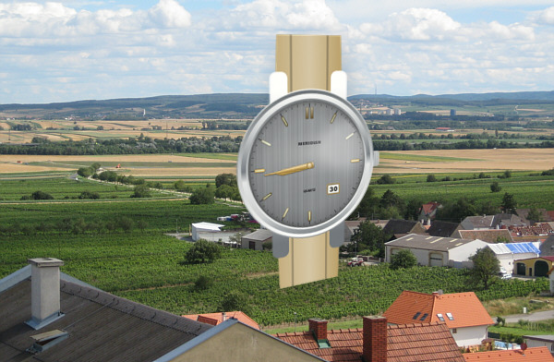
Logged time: 8,44
